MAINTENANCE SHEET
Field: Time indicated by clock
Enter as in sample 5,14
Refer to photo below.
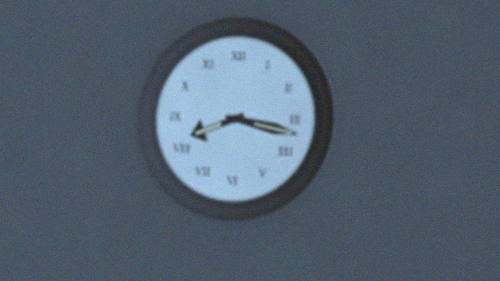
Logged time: 8,17
